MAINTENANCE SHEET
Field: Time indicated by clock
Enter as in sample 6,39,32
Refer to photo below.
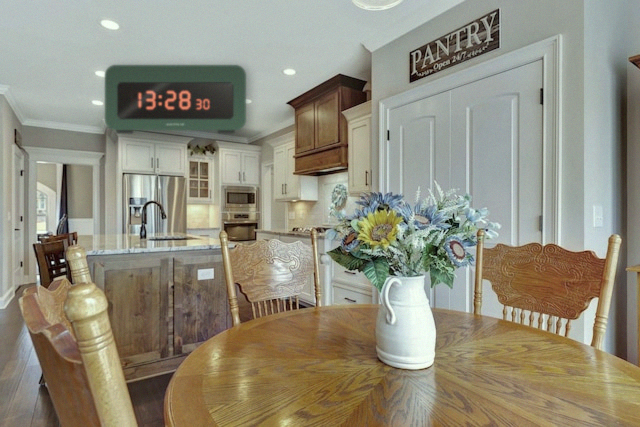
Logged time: 13,28,30
